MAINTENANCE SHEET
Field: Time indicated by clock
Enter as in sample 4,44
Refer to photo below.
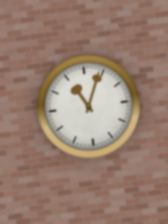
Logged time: 11,04
